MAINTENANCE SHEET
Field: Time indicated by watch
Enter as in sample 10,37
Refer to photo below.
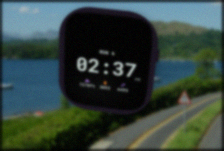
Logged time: 2,37
